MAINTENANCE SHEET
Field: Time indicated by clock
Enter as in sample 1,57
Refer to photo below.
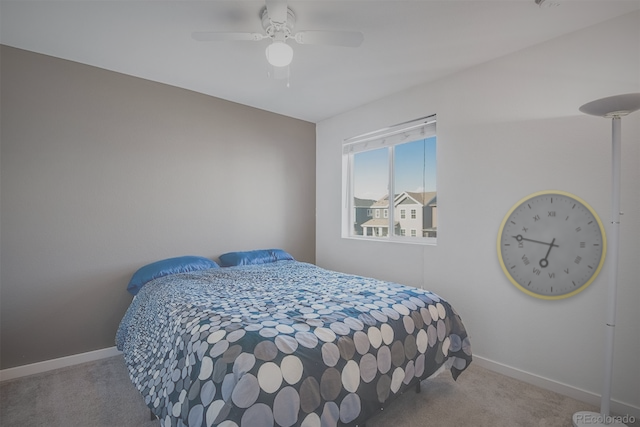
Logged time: 6,47
